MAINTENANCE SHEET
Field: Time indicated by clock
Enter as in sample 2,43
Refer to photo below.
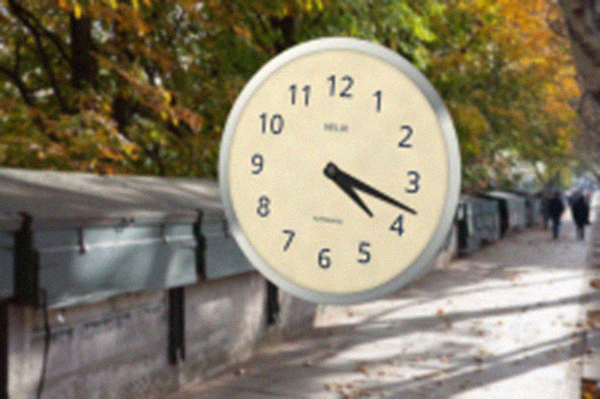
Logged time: 4,18
